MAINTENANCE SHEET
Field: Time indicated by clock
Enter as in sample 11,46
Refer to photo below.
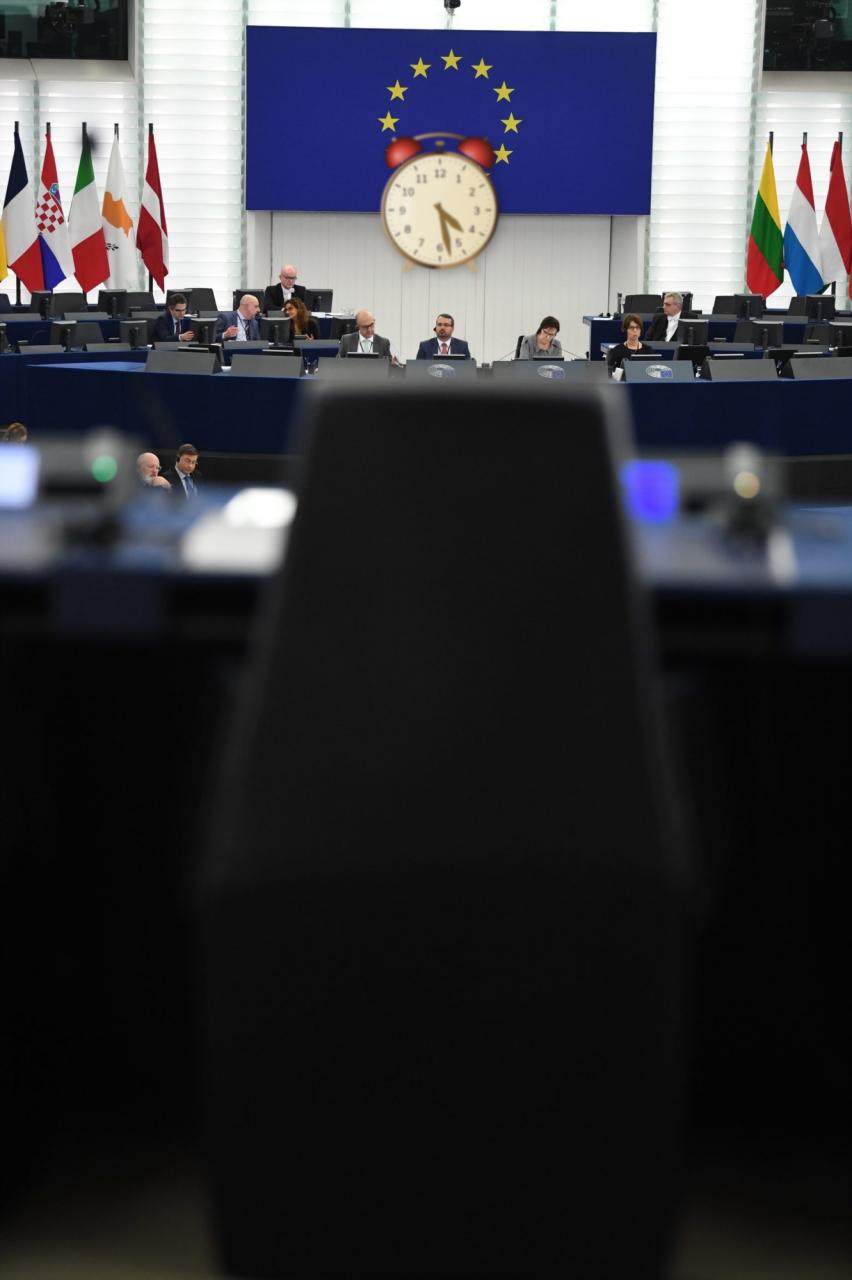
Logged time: 4,28
